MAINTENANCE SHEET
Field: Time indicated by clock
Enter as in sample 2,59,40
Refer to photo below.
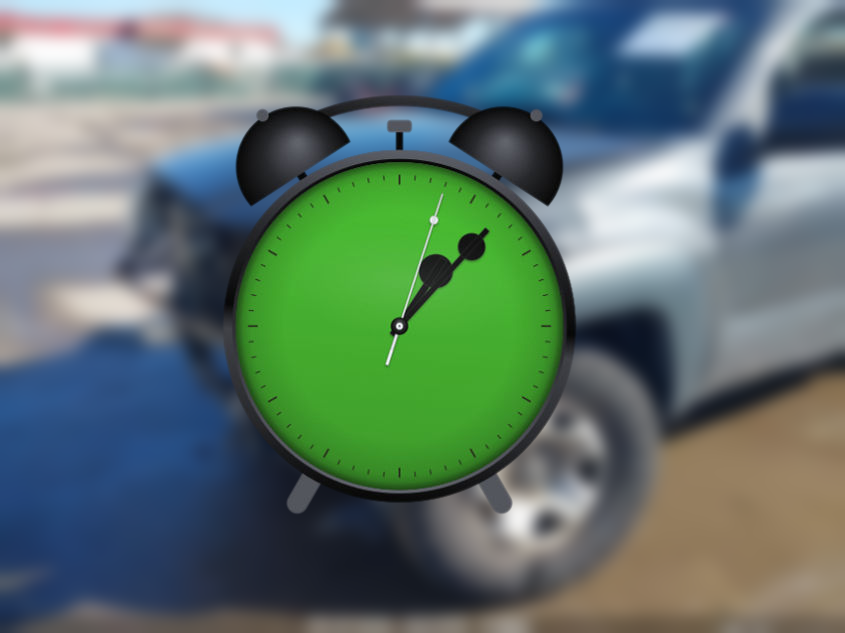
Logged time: 1,07,03
